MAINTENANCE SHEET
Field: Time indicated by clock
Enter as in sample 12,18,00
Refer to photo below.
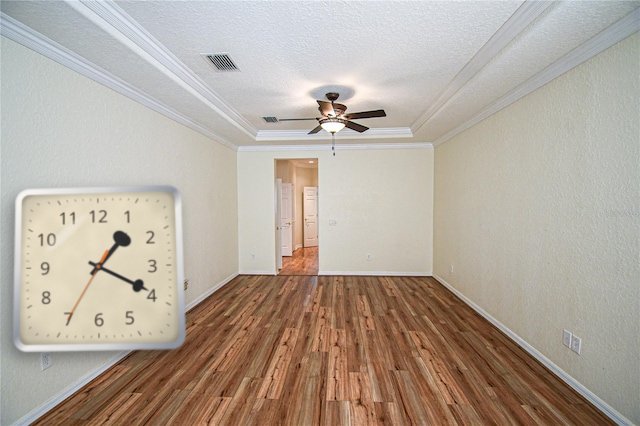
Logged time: 1,19,35
